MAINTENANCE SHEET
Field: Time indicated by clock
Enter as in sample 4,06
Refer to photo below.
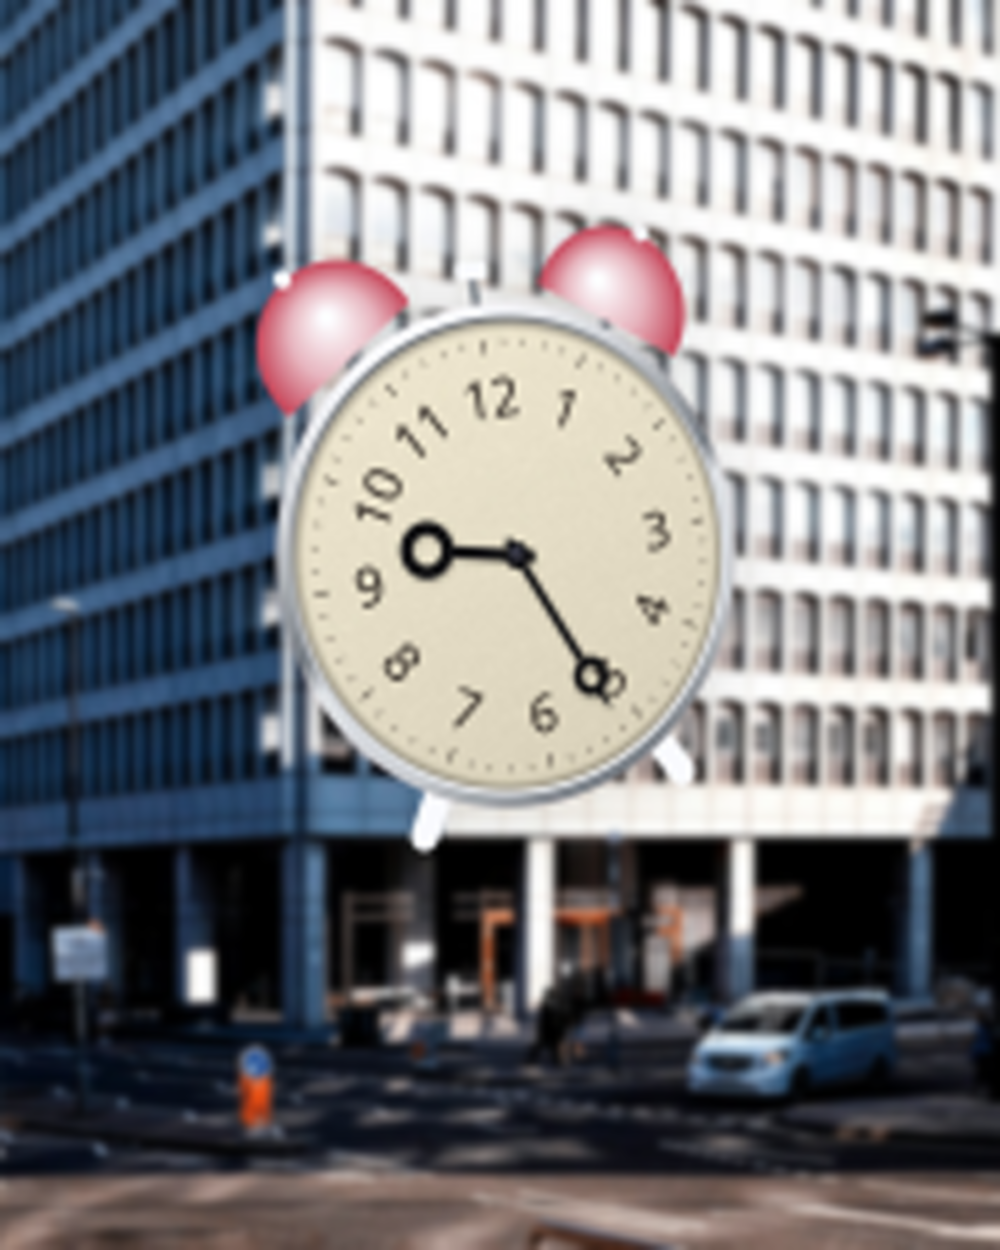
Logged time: 9,26
